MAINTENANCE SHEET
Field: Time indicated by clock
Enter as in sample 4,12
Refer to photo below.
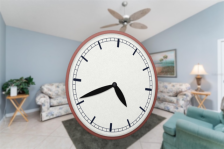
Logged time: 4,41
